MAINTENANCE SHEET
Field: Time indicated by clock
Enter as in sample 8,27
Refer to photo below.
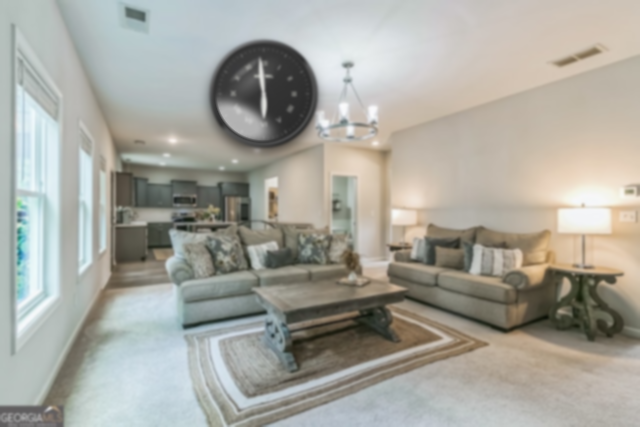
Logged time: 5,59
